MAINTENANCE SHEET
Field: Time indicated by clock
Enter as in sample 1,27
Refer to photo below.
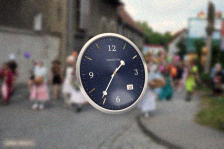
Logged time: 1,36
